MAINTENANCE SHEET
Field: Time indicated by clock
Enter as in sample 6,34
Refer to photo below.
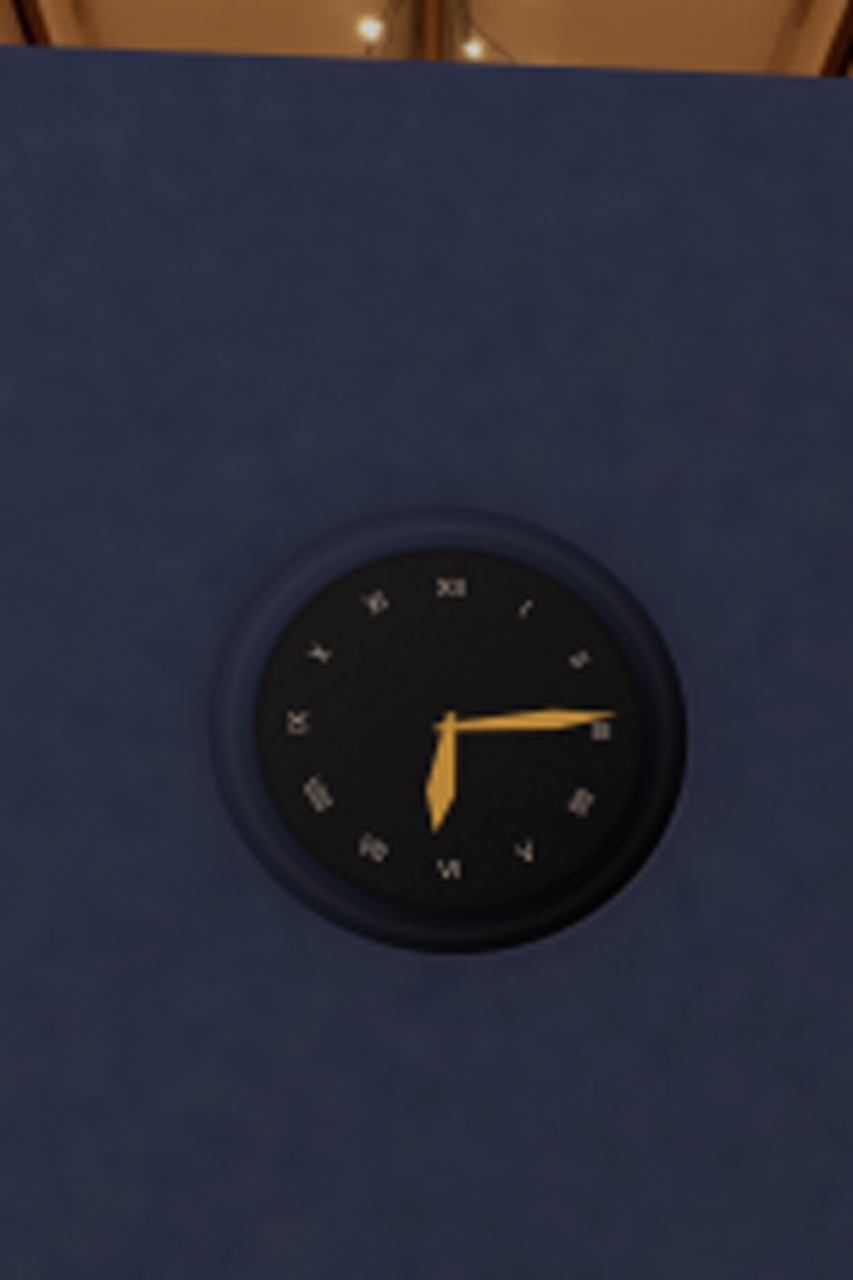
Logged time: 6,14
